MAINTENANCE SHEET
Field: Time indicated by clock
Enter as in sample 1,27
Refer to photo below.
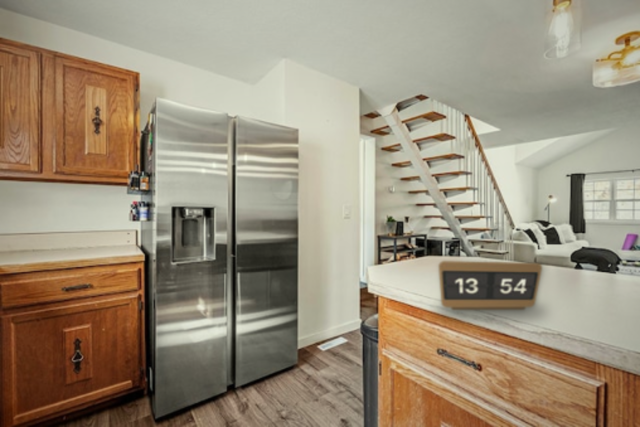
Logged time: 13,54
